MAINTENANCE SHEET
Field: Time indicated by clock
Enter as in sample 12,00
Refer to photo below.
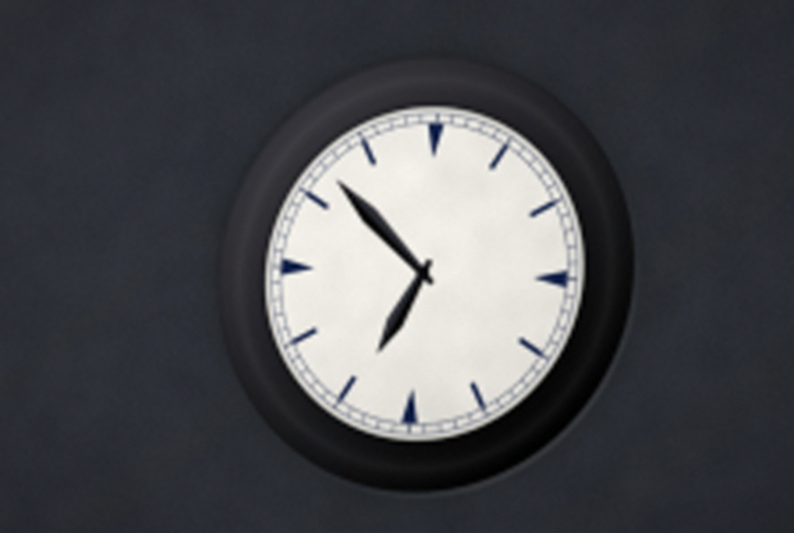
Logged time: 6,52
